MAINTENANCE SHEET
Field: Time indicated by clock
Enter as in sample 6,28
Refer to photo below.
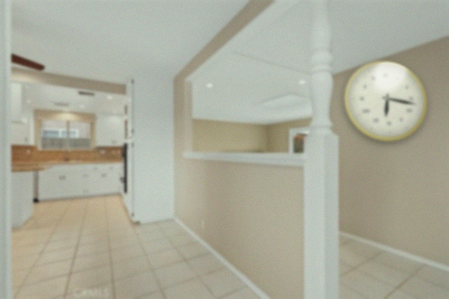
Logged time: 6,17
